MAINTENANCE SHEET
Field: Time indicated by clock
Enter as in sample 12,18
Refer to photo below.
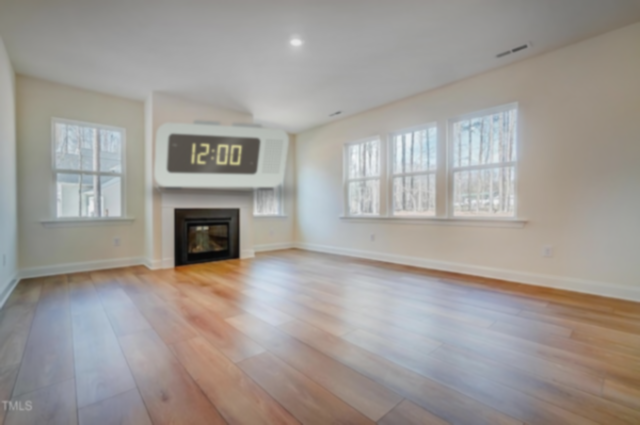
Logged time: 12,00
